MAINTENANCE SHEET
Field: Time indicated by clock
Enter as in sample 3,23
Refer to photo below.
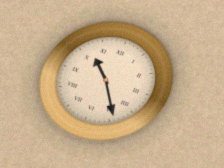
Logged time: 10,24
